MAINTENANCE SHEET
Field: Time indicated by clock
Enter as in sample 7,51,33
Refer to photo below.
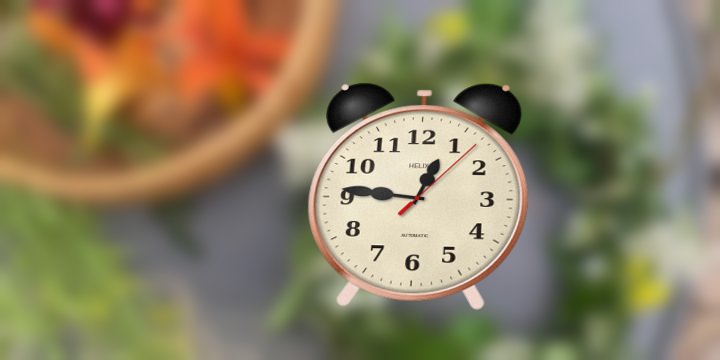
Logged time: 12,46,07
